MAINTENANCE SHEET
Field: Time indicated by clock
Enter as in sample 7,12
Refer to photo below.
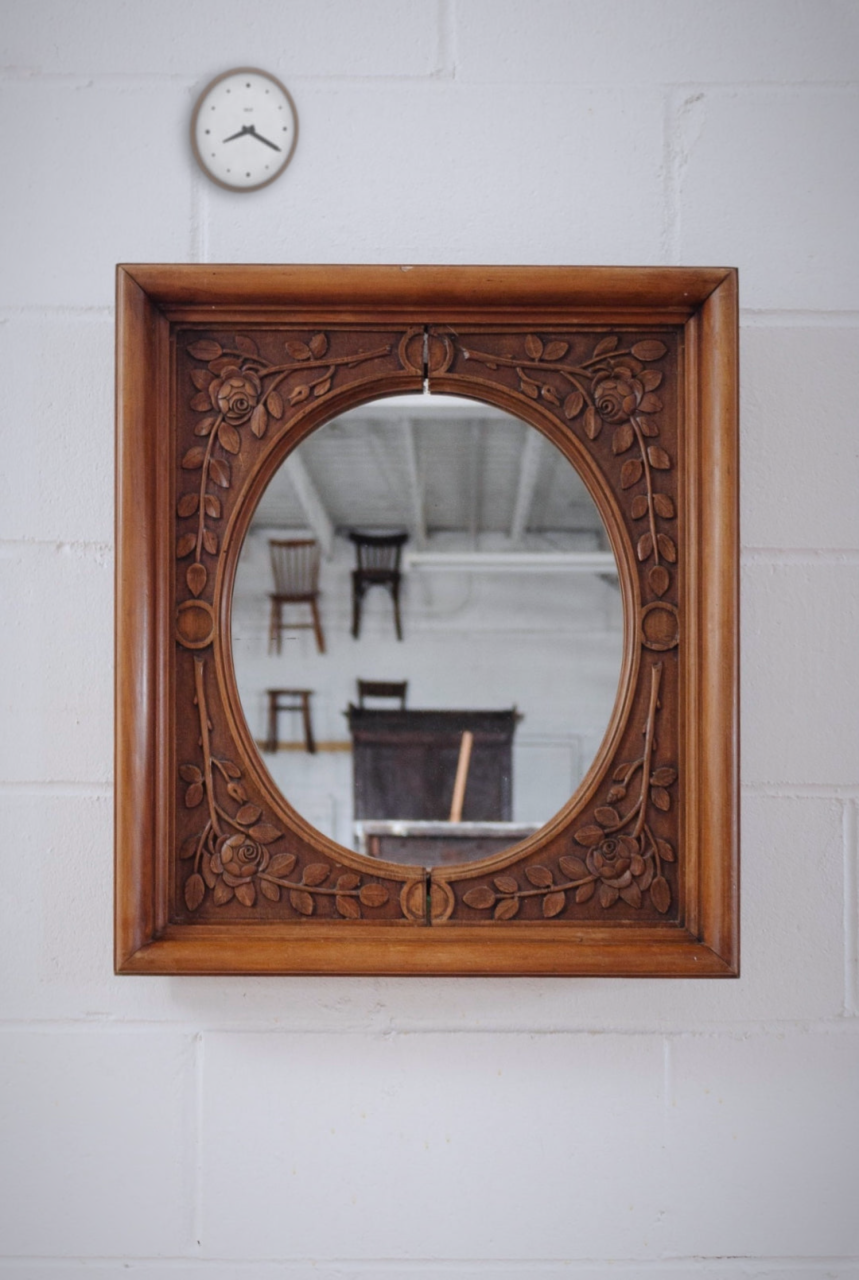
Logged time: 8,20
